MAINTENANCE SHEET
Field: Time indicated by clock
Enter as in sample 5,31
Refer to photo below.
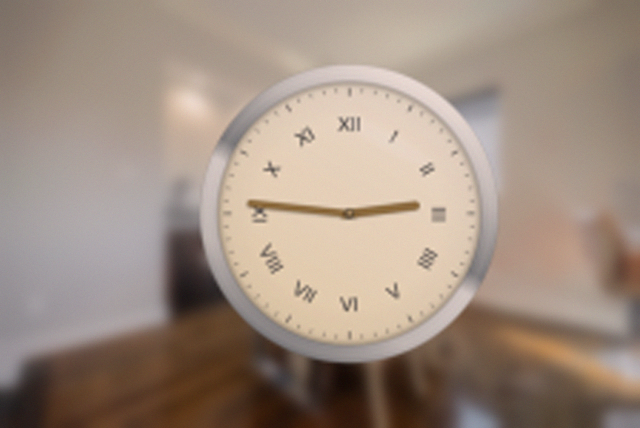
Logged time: 2,46
